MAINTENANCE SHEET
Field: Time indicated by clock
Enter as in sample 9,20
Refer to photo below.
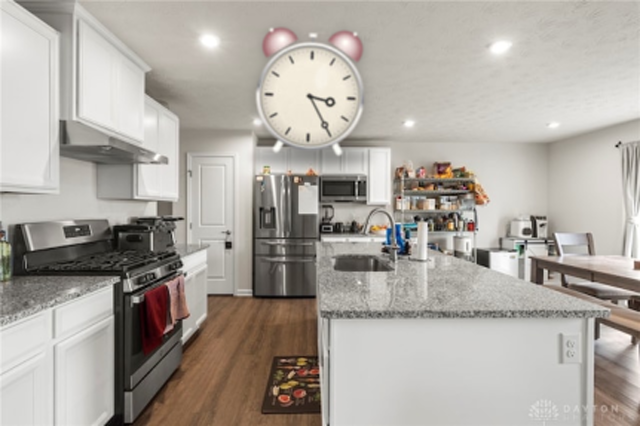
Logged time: 3,25
